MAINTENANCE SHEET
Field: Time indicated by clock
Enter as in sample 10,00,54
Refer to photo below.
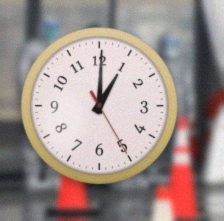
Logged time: 1,00,25
